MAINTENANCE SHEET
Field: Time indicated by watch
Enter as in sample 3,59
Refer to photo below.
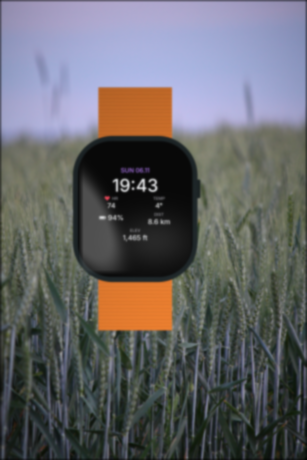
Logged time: 19,43
